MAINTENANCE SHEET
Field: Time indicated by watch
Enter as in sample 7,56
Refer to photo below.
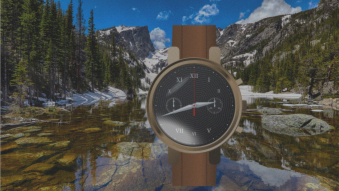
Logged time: 2,42
